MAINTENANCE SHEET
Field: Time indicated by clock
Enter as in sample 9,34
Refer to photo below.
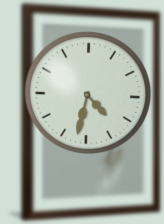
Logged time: 4,32
